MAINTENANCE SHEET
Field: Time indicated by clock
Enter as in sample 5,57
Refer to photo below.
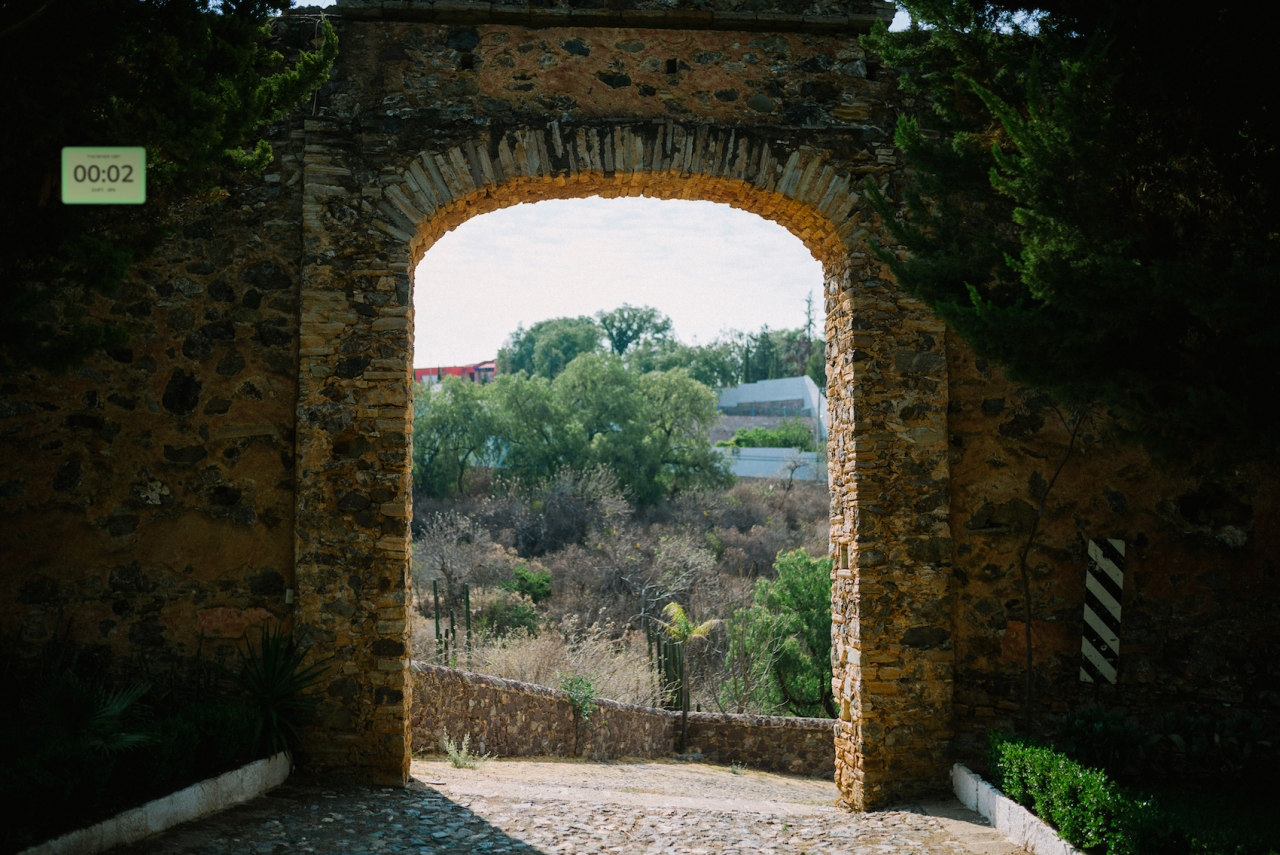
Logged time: 0,02
